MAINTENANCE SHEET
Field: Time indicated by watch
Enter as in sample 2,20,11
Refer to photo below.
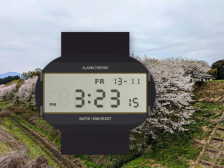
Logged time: 3,23,15
